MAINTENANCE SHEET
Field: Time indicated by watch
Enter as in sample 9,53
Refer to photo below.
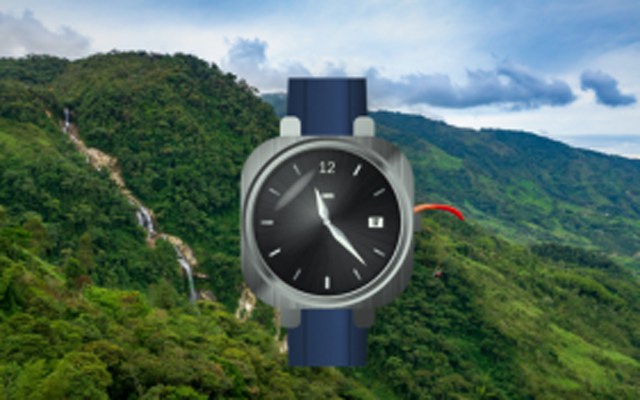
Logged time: 11,23
